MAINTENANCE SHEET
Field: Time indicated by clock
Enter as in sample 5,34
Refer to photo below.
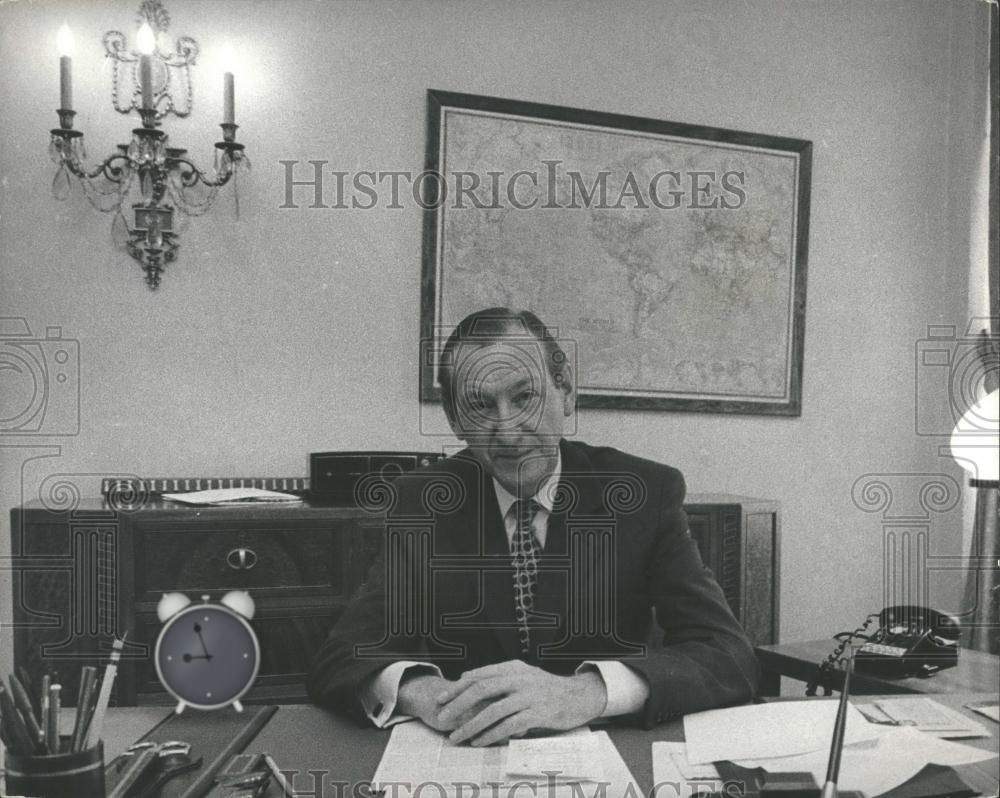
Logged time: 8,57
